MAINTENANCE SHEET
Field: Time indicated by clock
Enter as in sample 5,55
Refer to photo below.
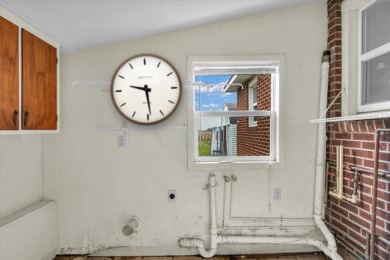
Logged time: 9,29
